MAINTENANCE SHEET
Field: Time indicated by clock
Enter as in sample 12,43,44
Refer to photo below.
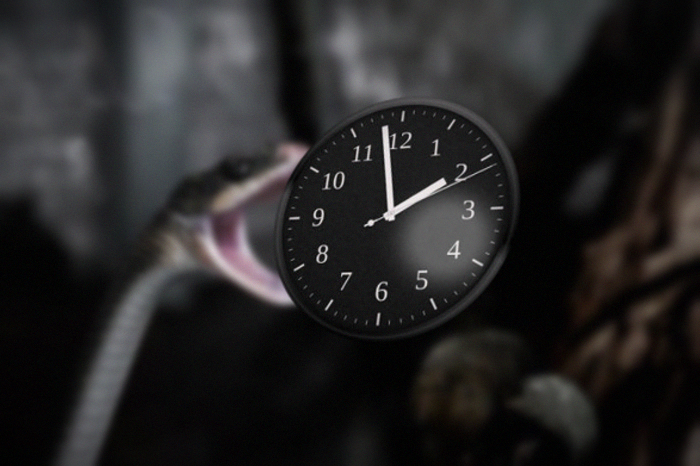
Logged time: 1,58,11
